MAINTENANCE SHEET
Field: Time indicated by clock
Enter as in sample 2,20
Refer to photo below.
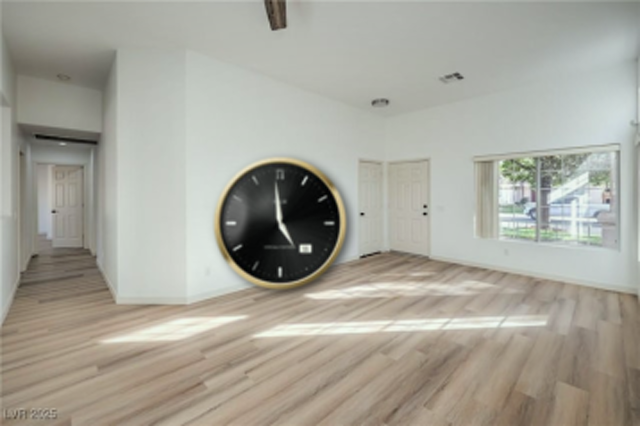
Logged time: 4,59
